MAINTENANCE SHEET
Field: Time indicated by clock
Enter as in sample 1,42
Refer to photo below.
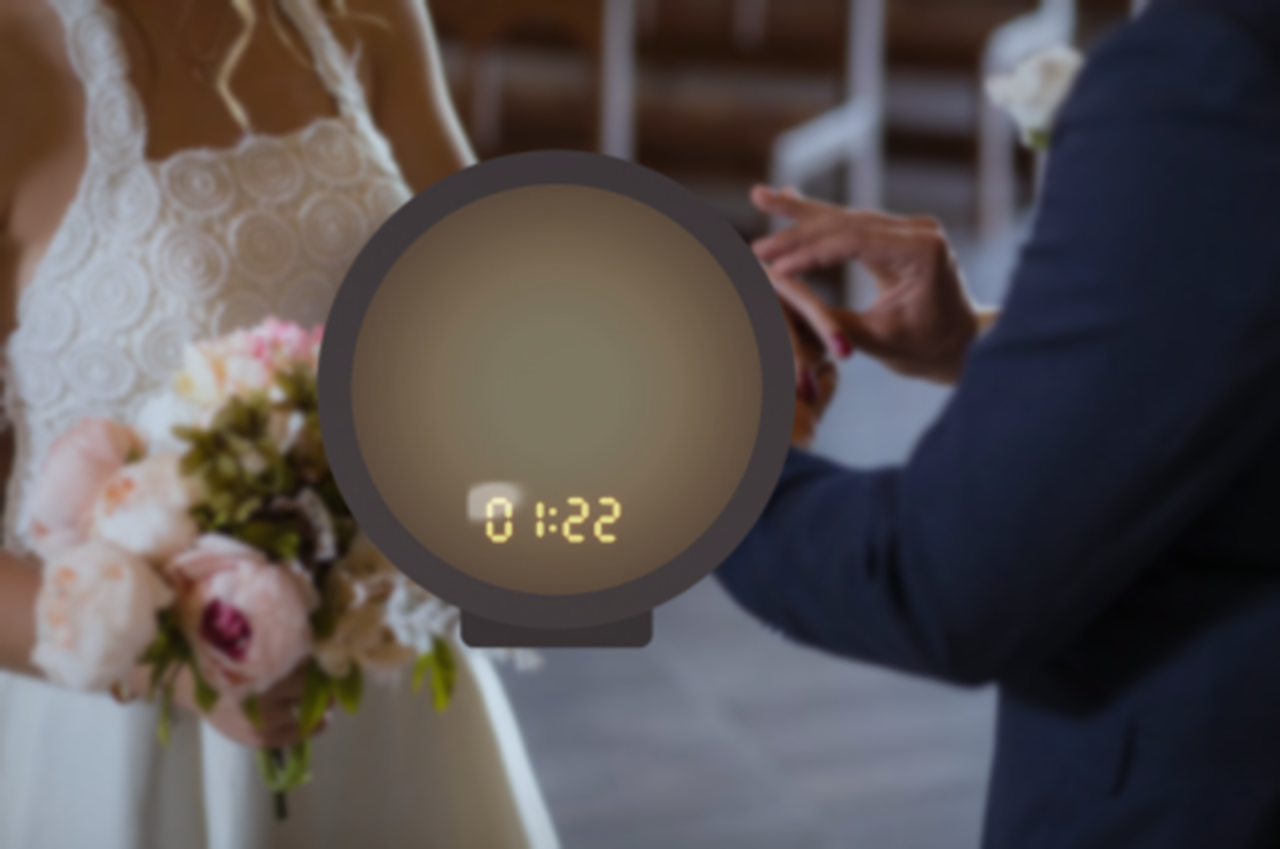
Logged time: 1,22
